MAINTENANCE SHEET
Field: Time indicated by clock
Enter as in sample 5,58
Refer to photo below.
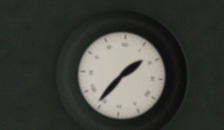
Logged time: 1,36
